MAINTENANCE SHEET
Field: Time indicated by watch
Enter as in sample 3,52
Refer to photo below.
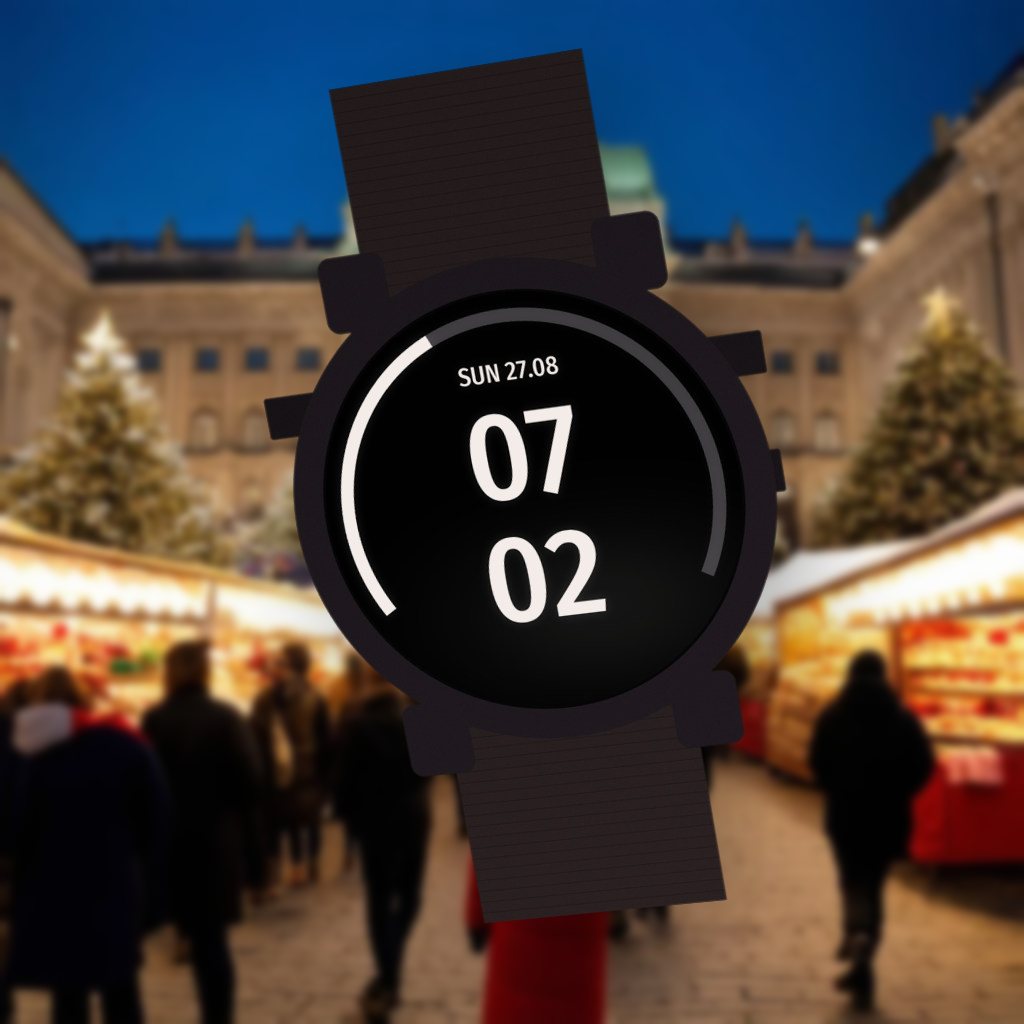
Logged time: 7,02
